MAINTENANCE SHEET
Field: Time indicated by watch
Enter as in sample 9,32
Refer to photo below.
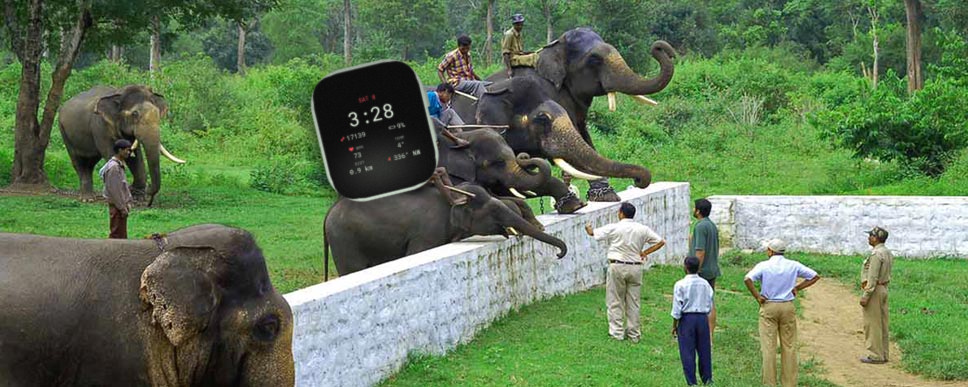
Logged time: 3,28
